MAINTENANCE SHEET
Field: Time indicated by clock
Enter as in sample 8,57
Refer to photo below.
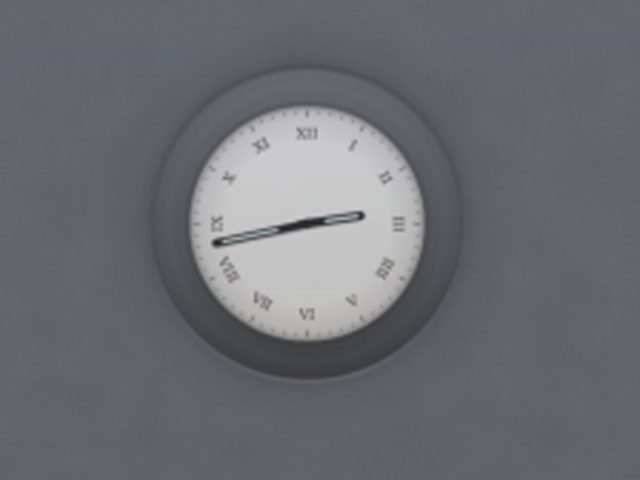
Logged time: 2,43
